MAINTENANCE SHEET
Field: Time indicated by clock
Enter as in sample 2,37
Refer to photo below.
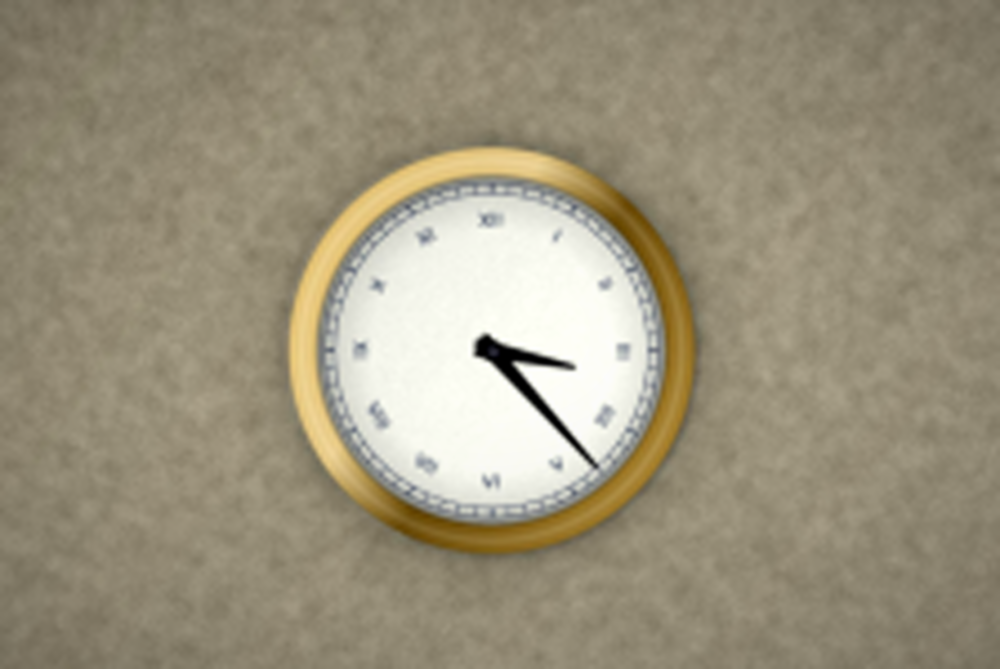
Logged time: 3,23
